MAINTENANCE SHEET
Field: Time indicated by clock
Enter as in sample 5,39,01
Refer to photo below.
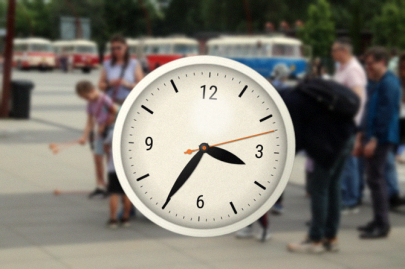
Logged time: 3,35,12
